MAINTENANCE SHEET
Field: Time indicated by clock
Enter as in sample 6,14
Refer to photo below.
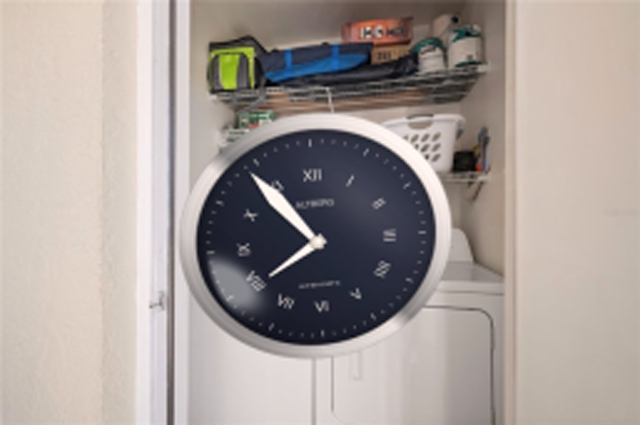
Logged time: 7,54
